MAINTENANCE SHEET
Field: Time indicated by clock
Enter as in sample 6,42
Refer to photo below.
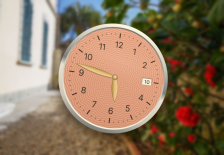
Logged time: 5,47
